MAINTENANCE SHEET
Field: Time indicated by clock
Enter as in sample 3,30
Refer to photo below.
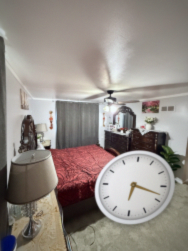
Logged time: 6,18
